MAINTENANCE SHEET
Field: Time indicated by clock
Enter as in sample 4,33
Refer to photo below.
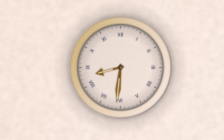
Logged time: 8,31
